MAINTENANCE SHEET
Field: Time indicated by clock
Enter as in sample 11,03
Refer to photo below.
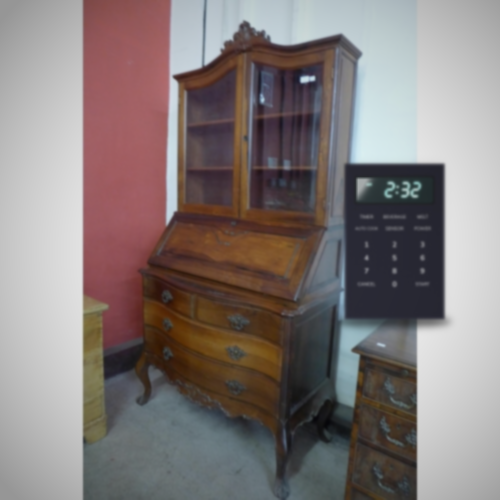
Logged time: 2,32
